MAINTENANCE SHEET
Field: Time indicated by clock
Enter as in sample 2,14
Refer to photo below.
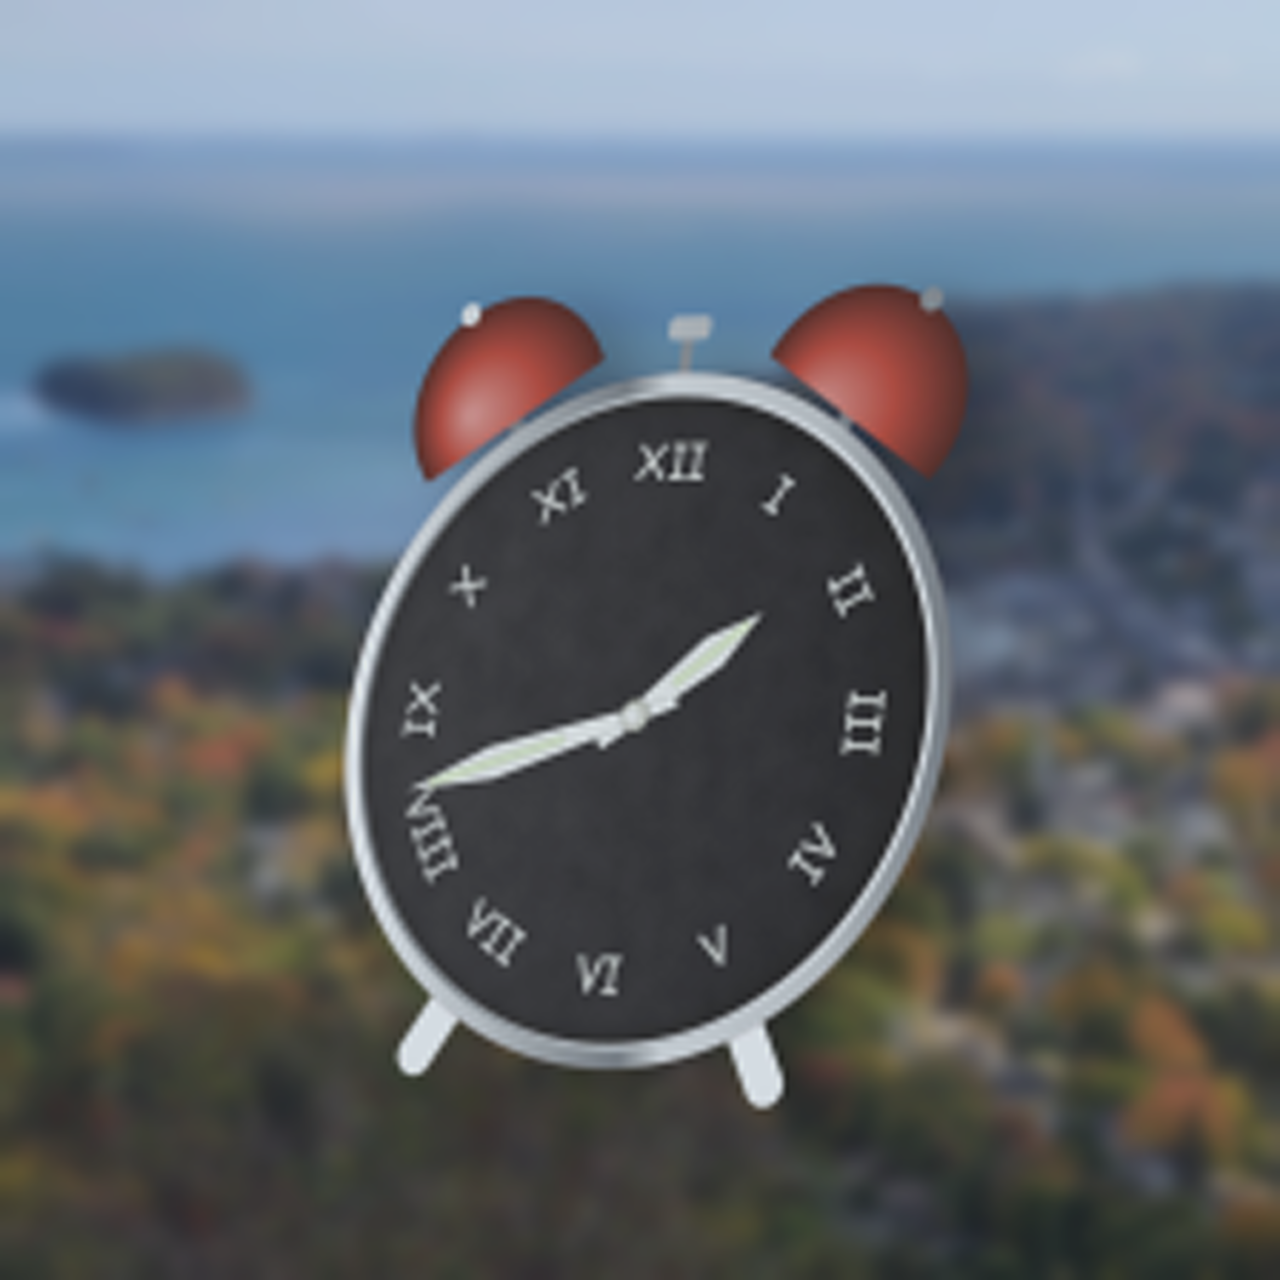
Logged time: 1,42
